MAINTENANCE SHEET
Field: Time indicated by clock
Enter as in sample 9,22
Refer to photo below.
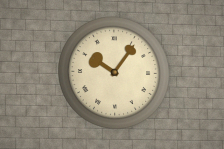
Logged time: 10,06
